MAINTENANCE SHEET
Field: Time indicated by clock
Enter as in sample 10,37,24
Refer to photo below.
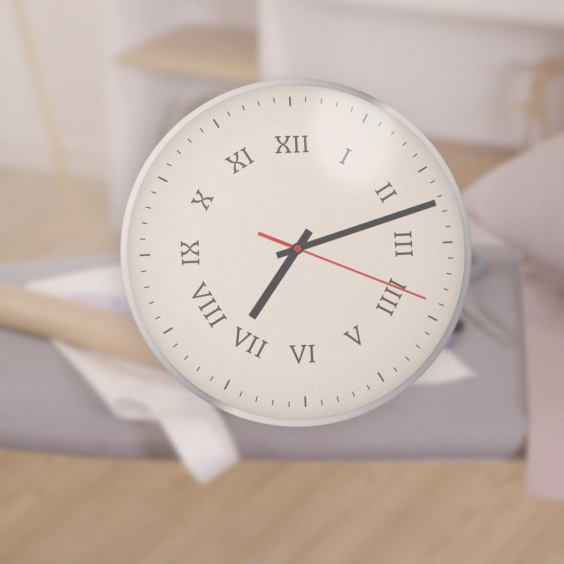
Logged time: 7,12,19
